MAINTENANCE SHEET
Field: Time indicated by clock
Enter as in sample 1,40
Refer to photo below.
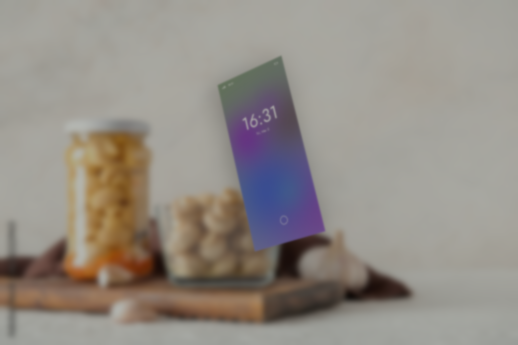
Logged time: 16,31
